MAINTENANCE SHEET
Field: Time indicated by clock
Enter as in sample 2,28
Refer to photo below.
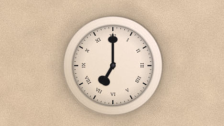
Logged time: 7,00
